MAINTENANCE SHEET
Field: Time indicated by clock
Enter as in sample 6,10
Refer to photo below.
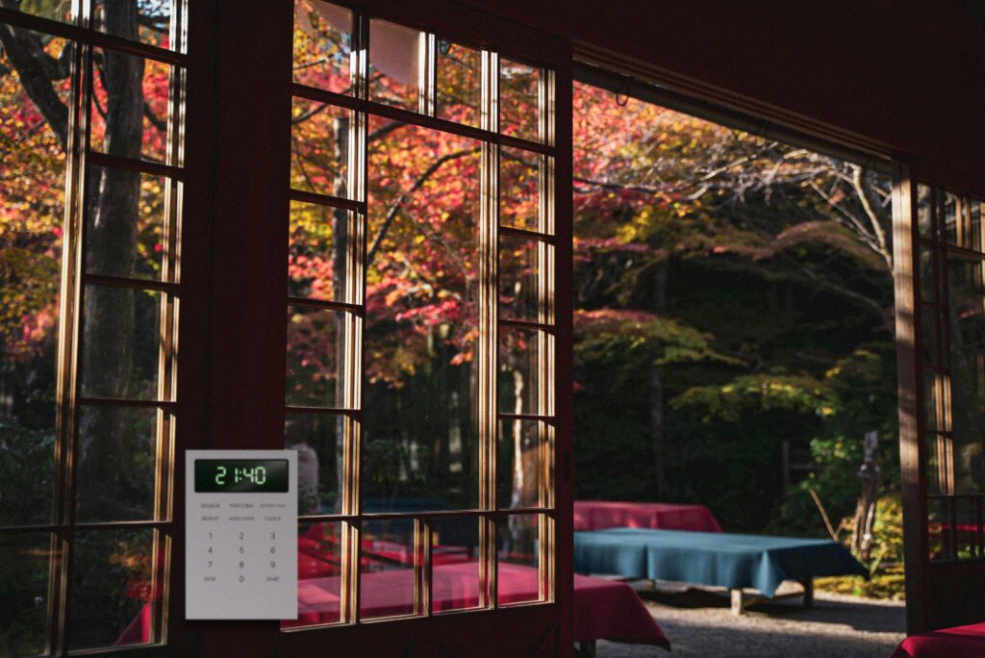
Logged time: 21,40
